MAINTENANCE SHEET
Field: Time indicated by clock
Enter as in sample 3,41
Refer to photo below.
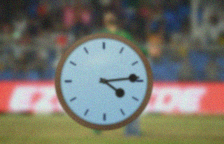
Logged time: 4,14
